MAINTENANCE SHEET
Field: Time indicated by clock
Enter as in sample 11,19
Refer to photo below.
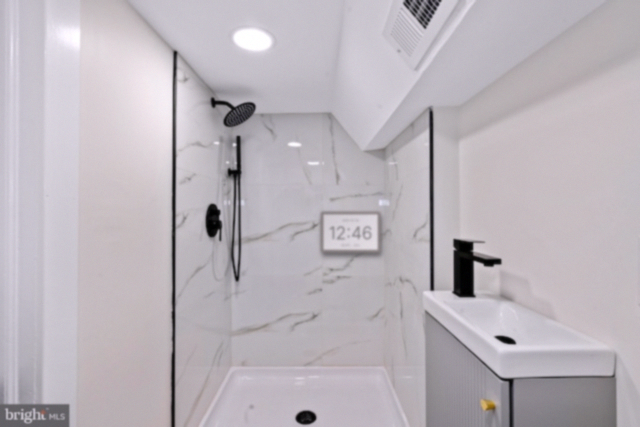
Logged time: 12,46
